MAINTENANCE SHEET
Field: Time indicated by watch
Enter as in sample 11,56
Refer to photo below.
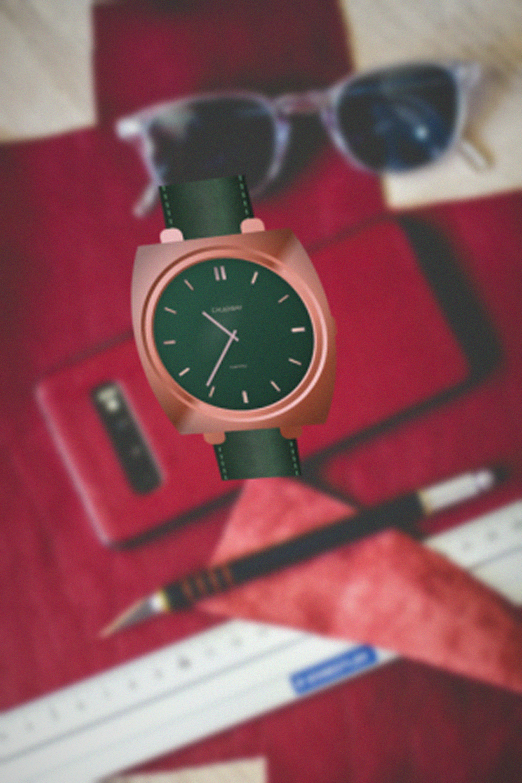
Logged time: 10,36
